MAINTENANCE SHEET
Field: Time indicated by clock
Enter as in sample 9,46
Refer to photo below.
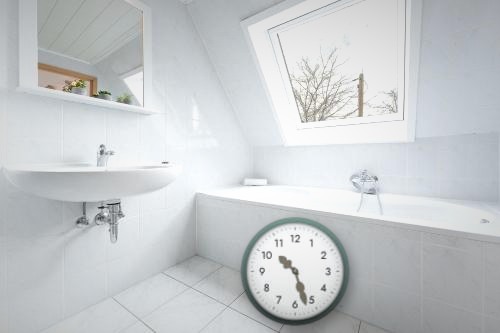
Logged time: 10,27
